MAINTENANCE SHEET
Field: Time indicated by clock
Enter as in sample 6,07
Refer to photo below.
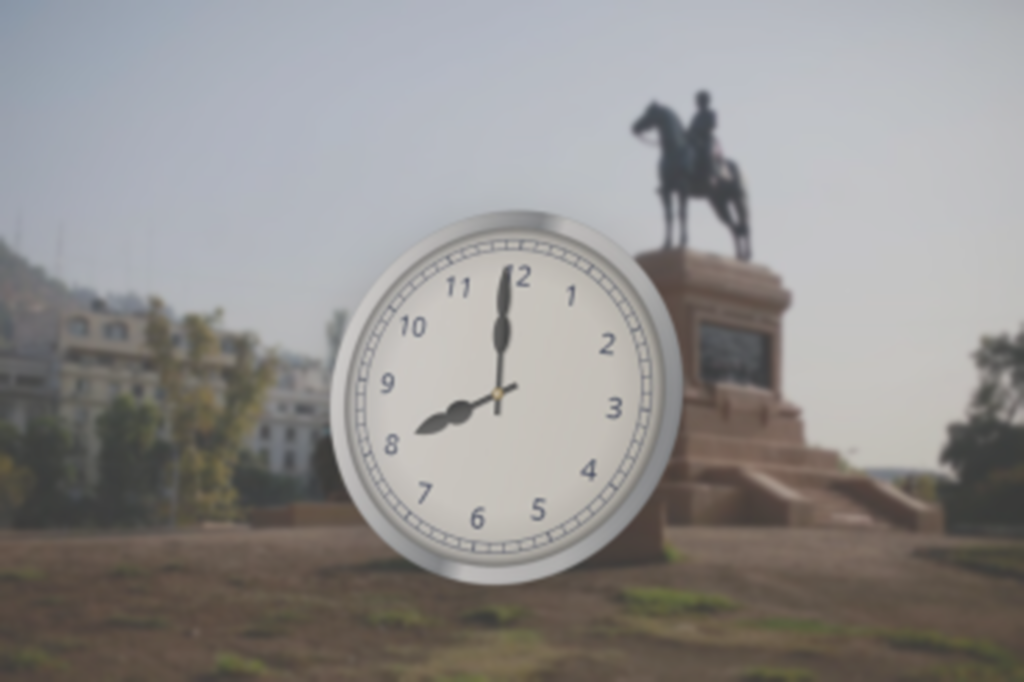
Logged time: 7,59
